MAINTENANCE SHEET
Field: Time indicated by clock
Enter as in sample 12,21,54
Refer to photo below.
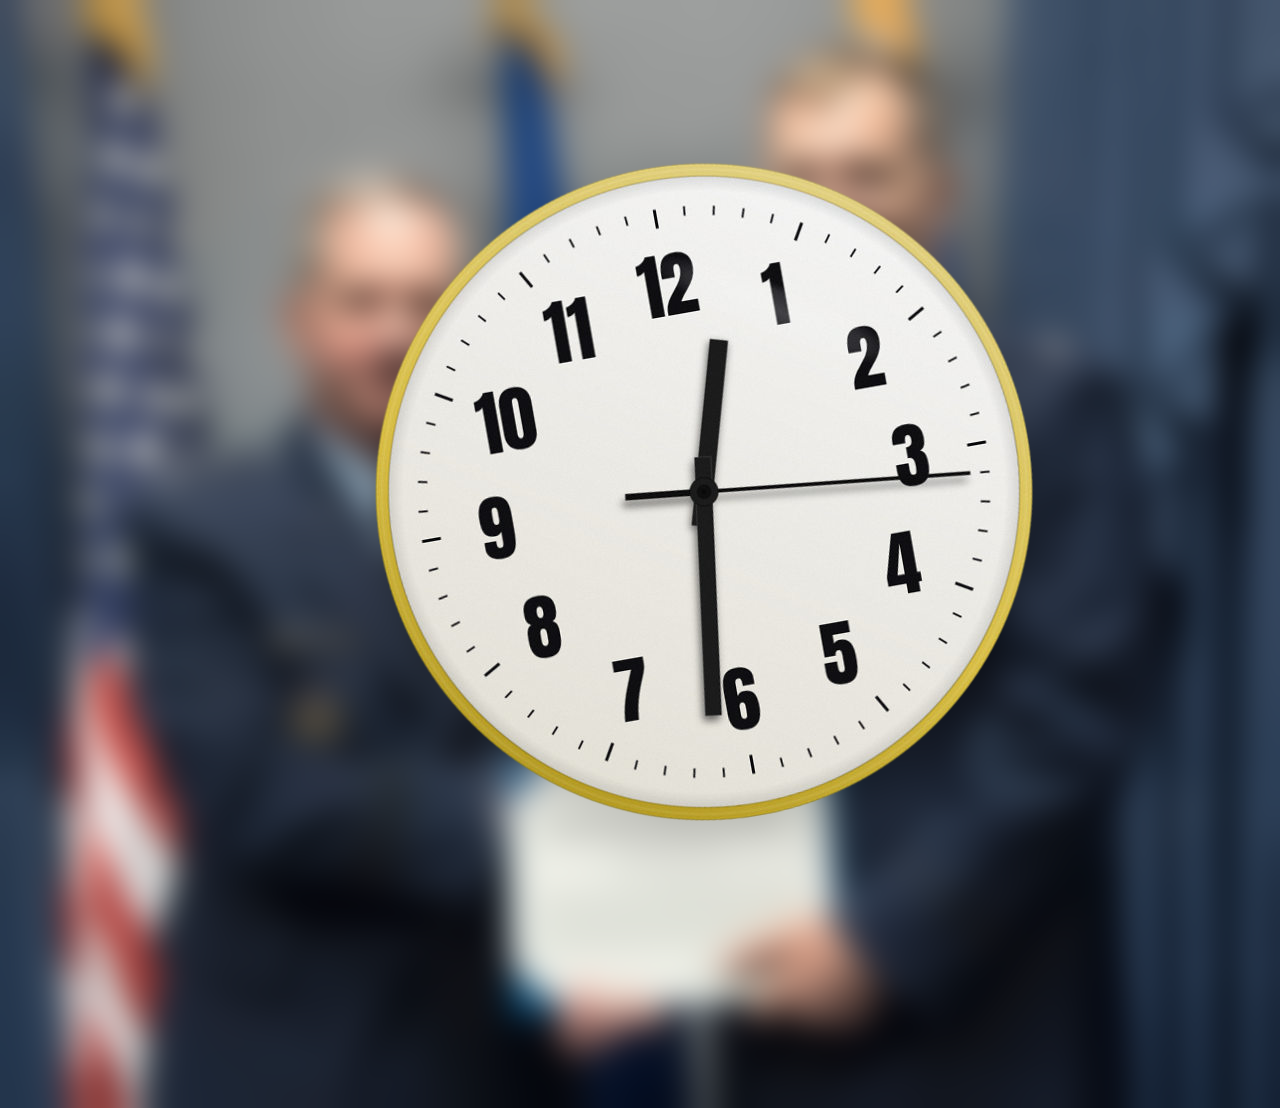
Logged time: 12,31,16
